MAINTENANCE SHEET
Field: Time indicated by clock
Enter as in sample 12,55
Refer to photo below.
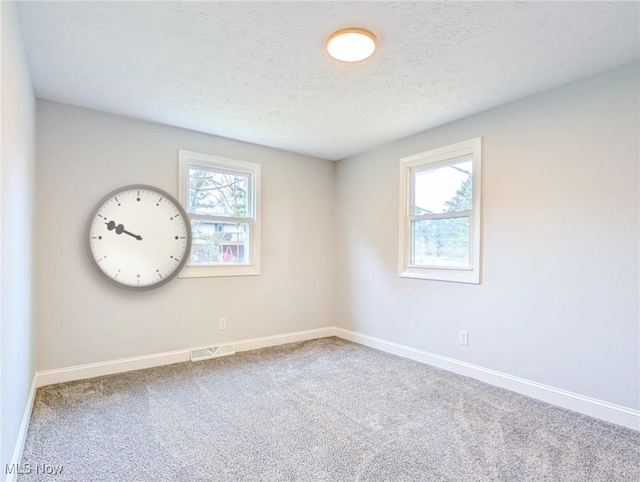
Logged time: 9,49
